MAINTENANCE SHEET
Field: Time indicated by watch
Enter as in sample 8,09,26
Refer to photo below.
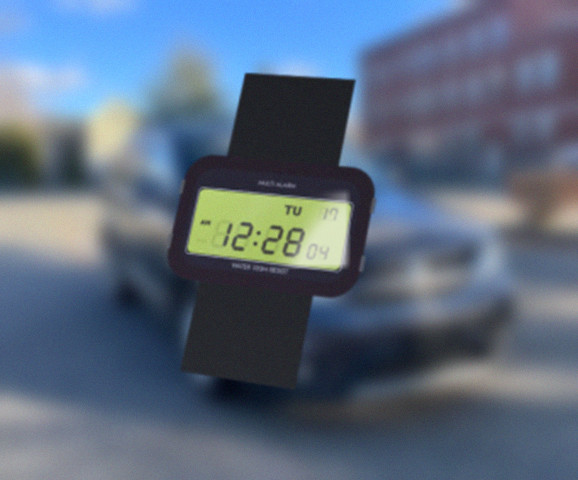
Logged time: 12,28,04
